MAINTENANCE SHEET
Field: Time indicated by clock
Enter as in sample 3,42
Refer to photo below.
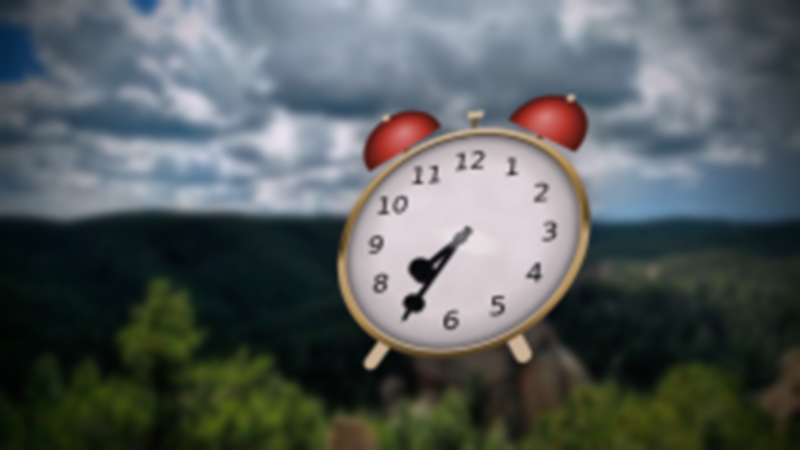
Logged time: 7,35
